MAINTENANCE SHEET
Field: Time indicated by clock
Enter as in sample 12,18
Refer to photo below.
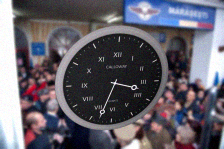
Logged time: 3,33
